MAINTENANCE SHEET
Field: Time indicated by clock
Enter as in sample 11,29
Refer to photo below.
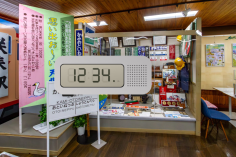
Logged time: 12,34
